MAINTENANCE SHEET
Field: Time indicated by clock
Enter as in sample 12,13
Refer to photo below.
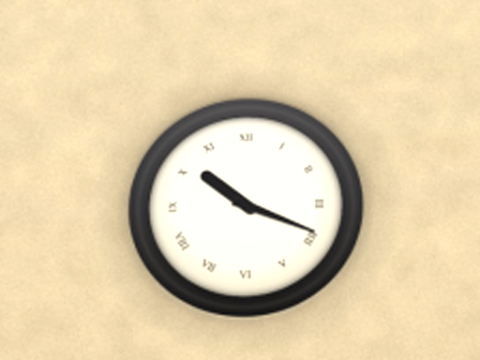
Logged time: 10,19
